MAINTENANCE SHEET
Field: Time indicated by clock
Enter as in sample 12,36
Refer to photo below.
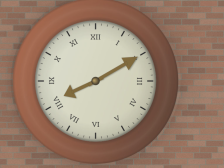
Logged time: 8,10
